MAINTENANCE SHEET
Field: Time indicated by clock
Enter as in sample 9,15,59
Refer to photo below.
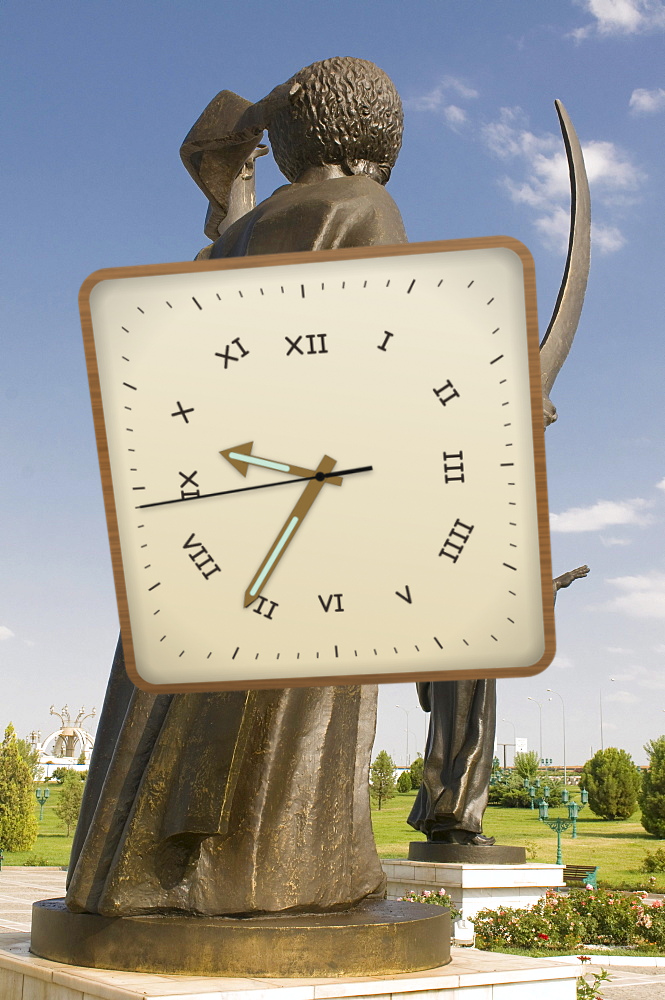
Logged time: 9,35,44
